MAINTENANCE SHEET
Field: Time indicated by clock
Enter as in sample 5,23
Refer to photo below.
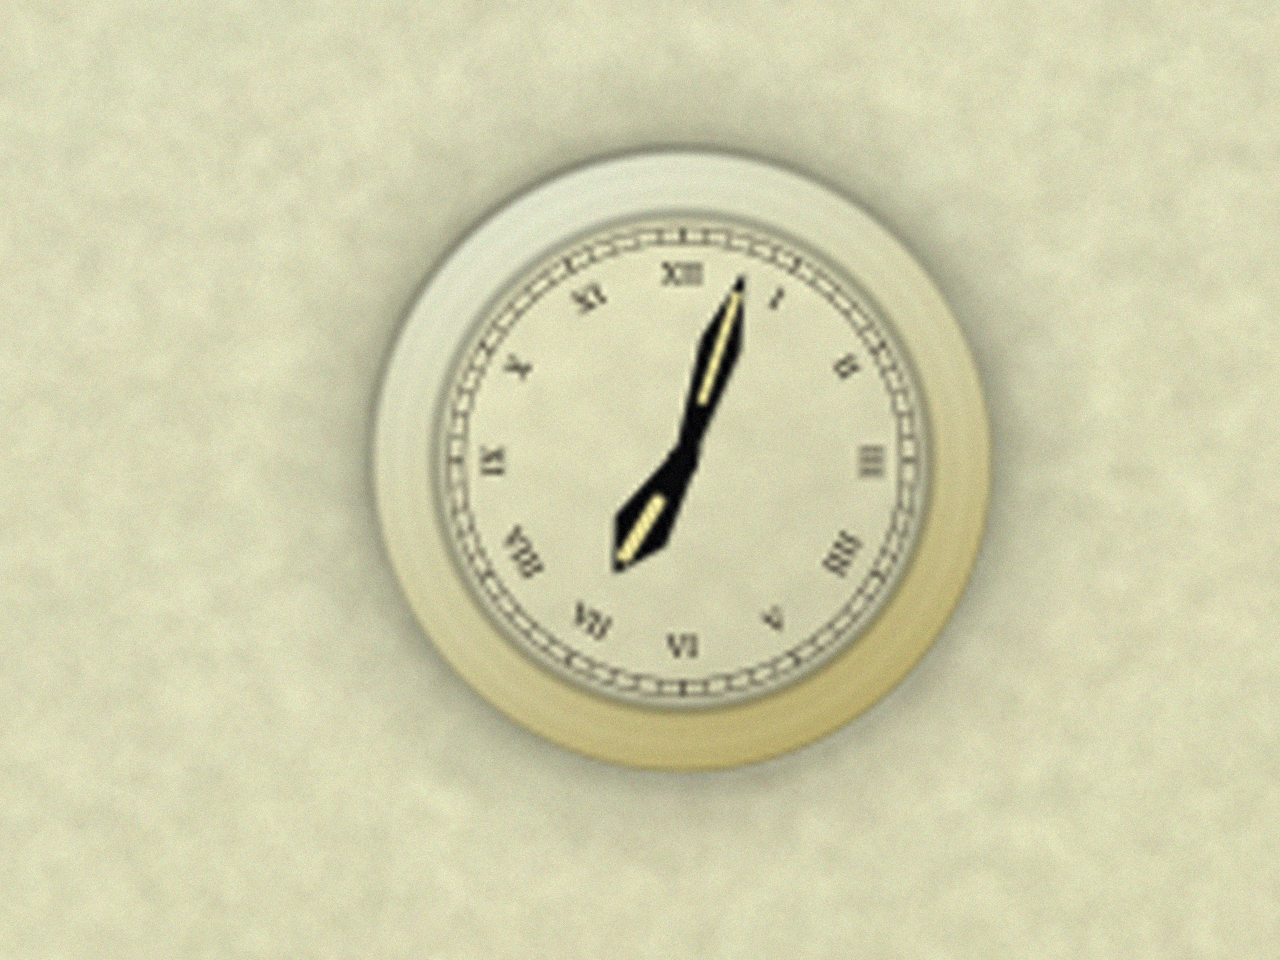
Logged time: 7,03
